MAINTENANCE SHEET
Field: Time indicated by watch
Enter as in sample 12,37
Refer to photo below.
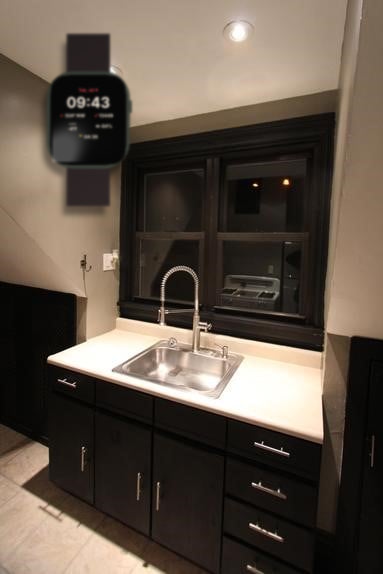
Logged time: 9,43
